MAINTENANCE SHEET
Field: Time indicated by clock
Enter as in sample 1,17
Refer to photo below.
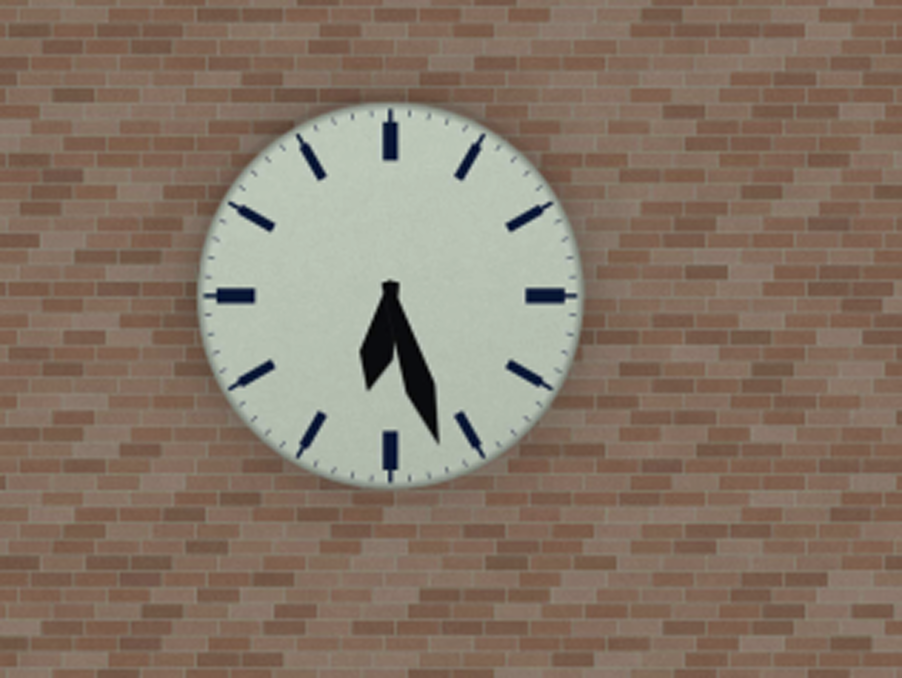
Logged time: 6,27
